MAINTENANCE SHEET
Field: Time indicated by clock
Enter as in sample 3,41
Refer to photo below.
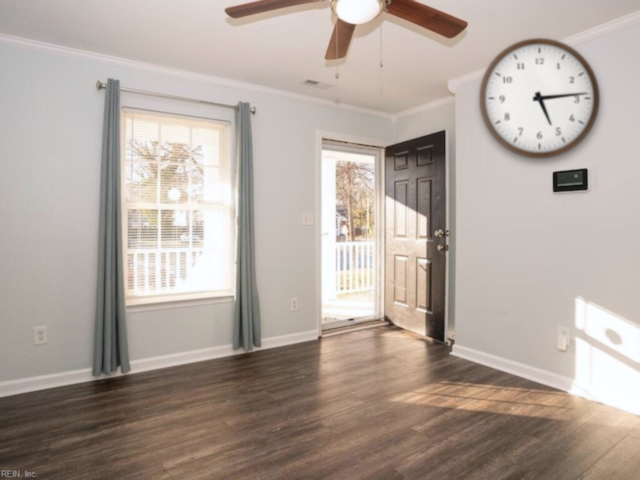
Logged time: 5,14
